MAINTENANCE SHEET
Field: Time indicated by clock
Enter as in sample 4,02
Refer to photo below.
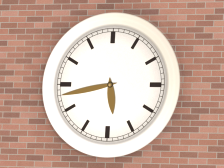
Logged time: 5,43
